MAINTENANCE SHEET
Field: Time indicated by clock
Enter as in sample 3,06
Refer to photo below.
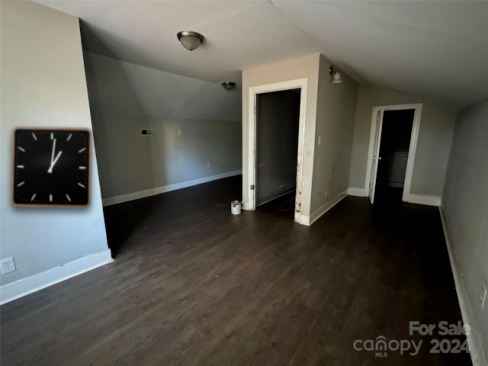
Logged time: 1,01
